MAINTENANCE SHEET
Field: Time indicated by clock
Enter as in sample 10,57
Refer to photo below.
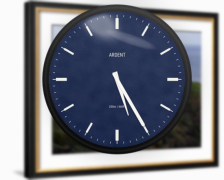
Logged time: 5,25
